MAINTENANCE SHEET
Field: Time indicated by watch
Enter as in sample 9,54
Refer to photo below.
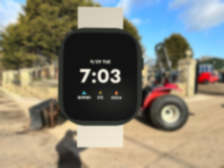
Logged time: 7,03
